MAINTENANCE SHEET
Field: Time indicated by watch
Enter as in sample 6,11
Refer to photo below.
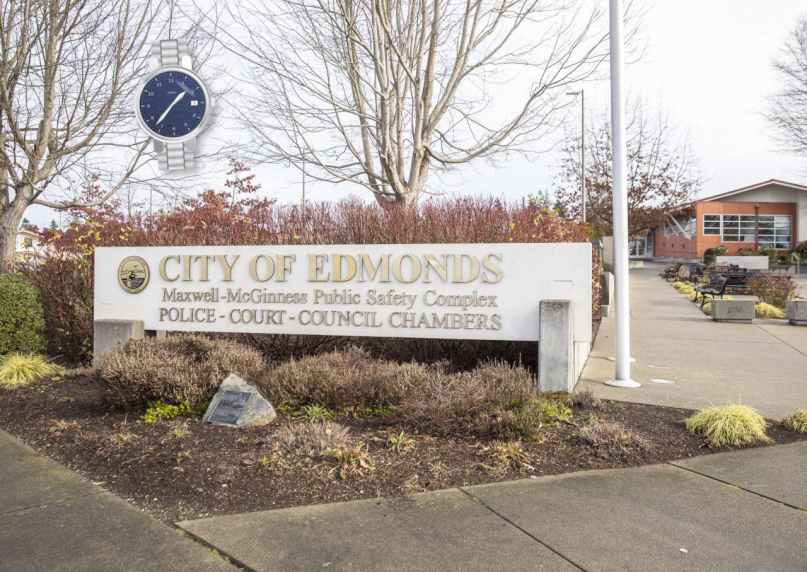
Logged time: 1,37
